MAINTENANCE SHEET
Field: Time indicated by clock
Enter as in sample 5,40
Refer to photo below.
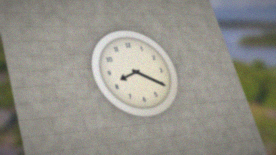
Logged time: 8,20
